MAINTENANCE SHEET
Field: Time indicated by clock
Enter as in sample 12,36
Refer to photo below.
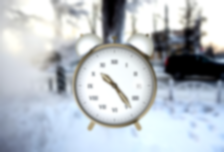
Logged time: 10,24
